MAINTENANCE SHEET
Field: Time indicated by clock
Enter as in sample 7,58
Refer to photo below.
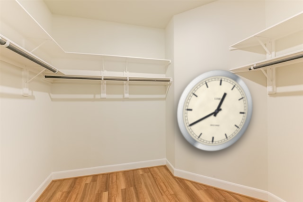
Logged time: 12,40
